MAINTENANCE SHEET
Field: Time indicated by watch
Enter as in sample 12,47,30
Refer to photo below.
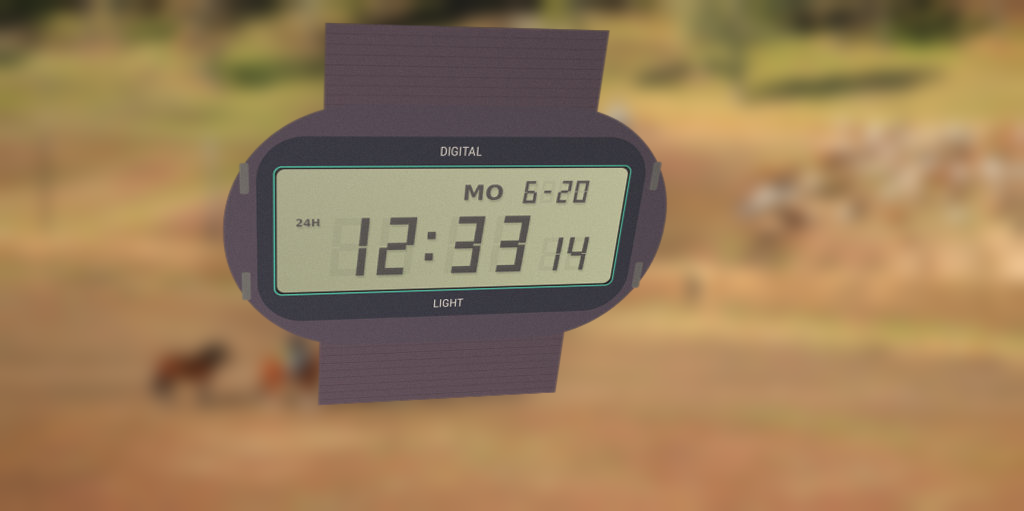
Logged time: 12,33,14
